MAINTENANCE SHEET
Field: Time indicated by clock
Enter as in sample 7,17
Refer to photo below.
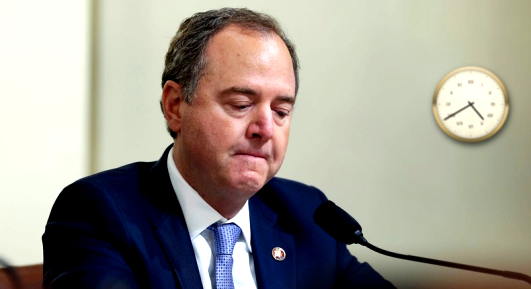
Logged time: 4,40
